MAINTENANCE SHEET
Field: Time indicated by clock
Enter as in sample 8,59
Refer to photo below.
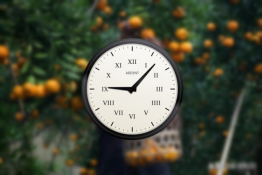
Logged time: 9,07
